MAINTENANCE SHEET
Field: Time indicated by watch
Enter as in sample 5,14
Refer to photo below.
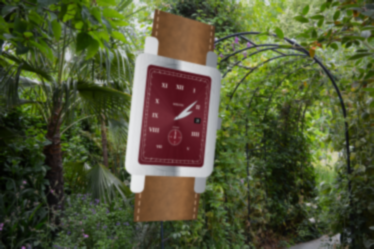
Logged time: 2,08
